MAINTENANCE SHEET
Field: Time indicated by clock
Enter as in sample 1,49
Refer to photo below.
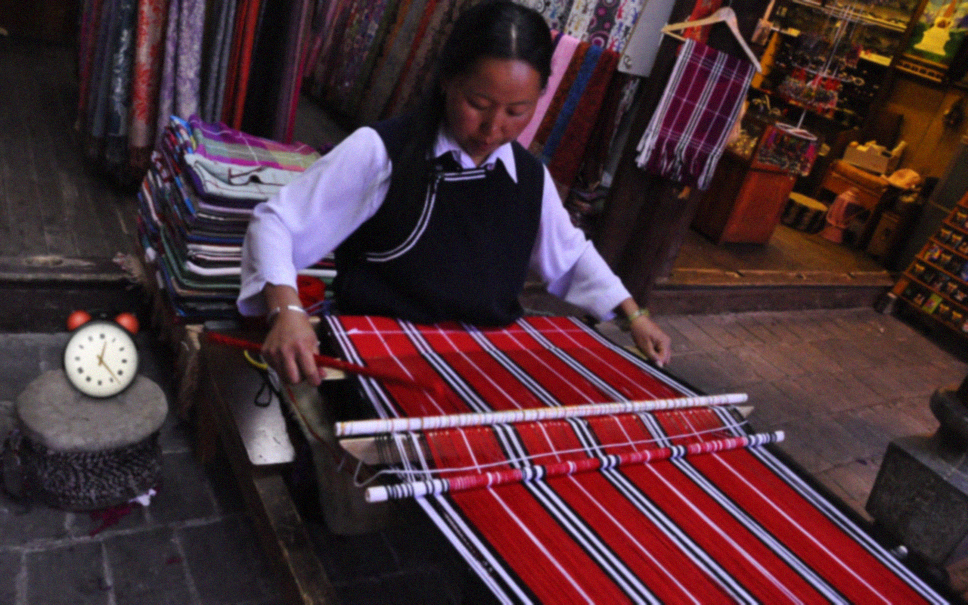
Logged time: 12,23
